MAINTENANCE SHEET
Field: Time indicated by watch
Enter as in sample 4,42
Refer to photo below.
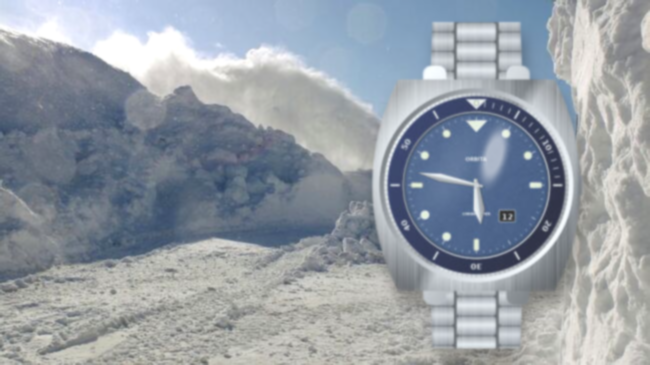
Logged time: 5,47
